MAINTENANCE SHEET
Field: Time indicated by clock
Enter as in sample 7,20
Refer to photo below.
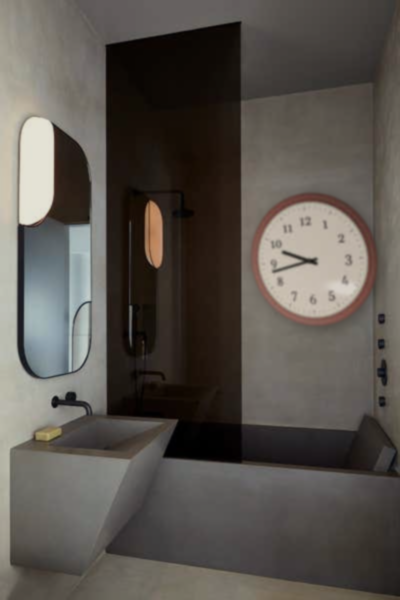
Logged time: 9,43
